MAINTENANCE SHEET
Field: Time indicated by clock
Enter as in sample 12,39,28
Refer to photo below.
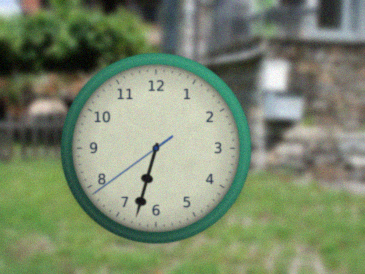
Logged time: 6,32,39
